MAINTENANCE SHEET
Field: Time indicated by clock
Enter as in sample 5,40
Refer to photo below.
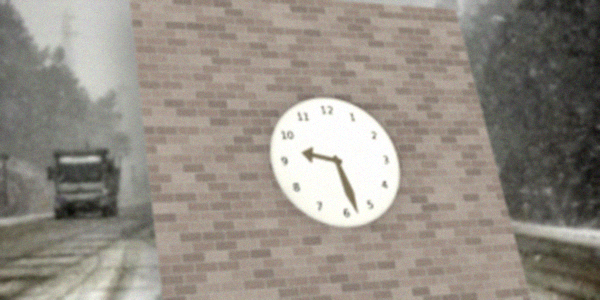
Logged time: 9,28
